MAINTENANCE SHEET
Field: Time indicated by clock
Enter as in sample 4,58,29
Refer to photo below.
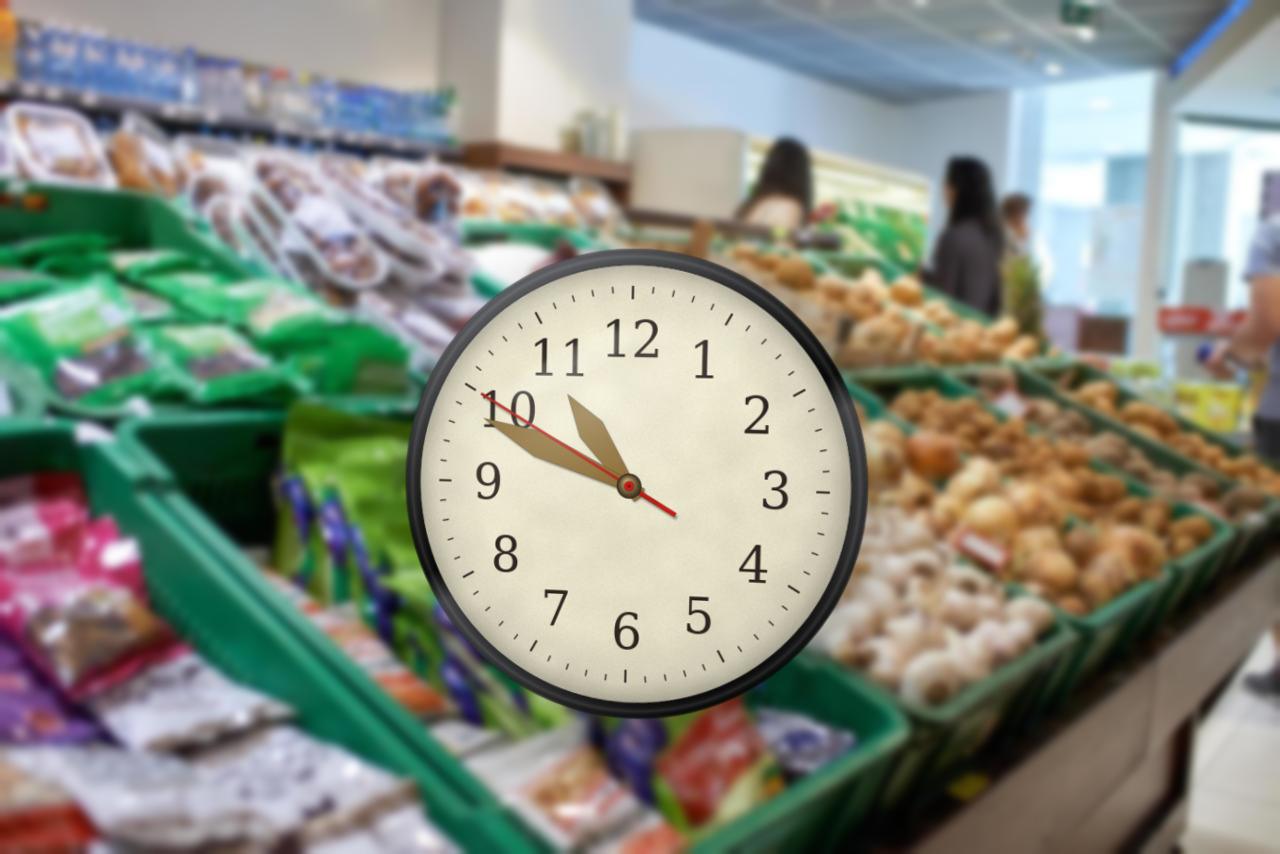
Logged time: 10,48,50
